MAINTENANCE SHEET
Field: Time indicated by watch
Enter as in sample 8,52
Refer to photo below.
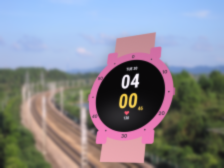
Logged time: 4,00
